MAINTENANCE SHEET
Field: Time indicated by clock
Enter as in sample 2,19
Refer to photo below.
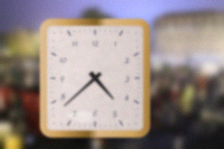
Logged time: 4,38
